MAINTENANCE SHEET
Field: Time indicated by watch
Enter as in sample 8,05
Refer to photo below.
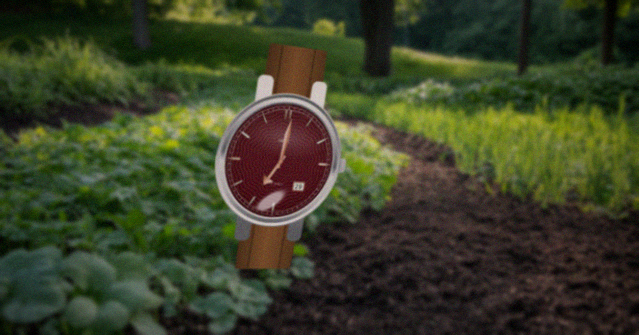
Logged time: 7,01
